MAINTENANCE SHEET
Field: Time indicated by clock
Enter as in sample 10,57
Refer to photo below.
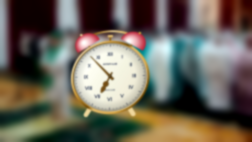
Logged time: 6,53
